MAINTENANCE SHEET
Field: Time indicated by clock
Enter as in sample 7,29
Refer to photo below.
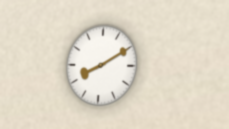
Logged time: 8,10
